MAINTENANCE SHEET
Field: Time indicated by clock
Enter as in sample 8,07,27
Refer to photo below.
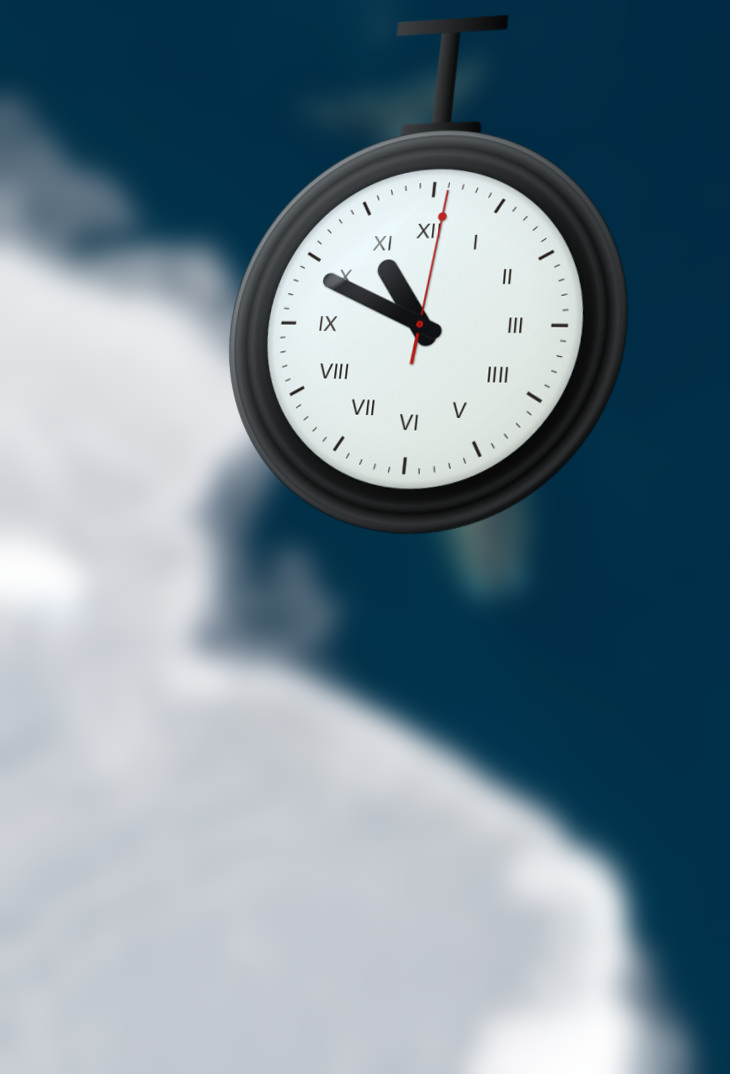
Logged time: 10,49,01
